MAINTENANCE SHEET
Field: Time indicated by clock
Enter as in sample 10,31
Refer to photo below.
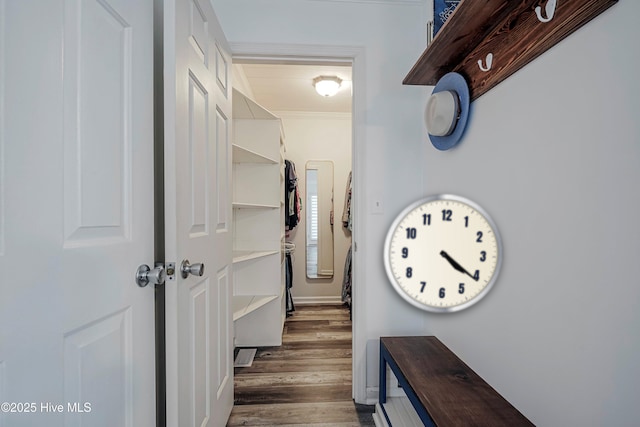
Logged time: 4,21
